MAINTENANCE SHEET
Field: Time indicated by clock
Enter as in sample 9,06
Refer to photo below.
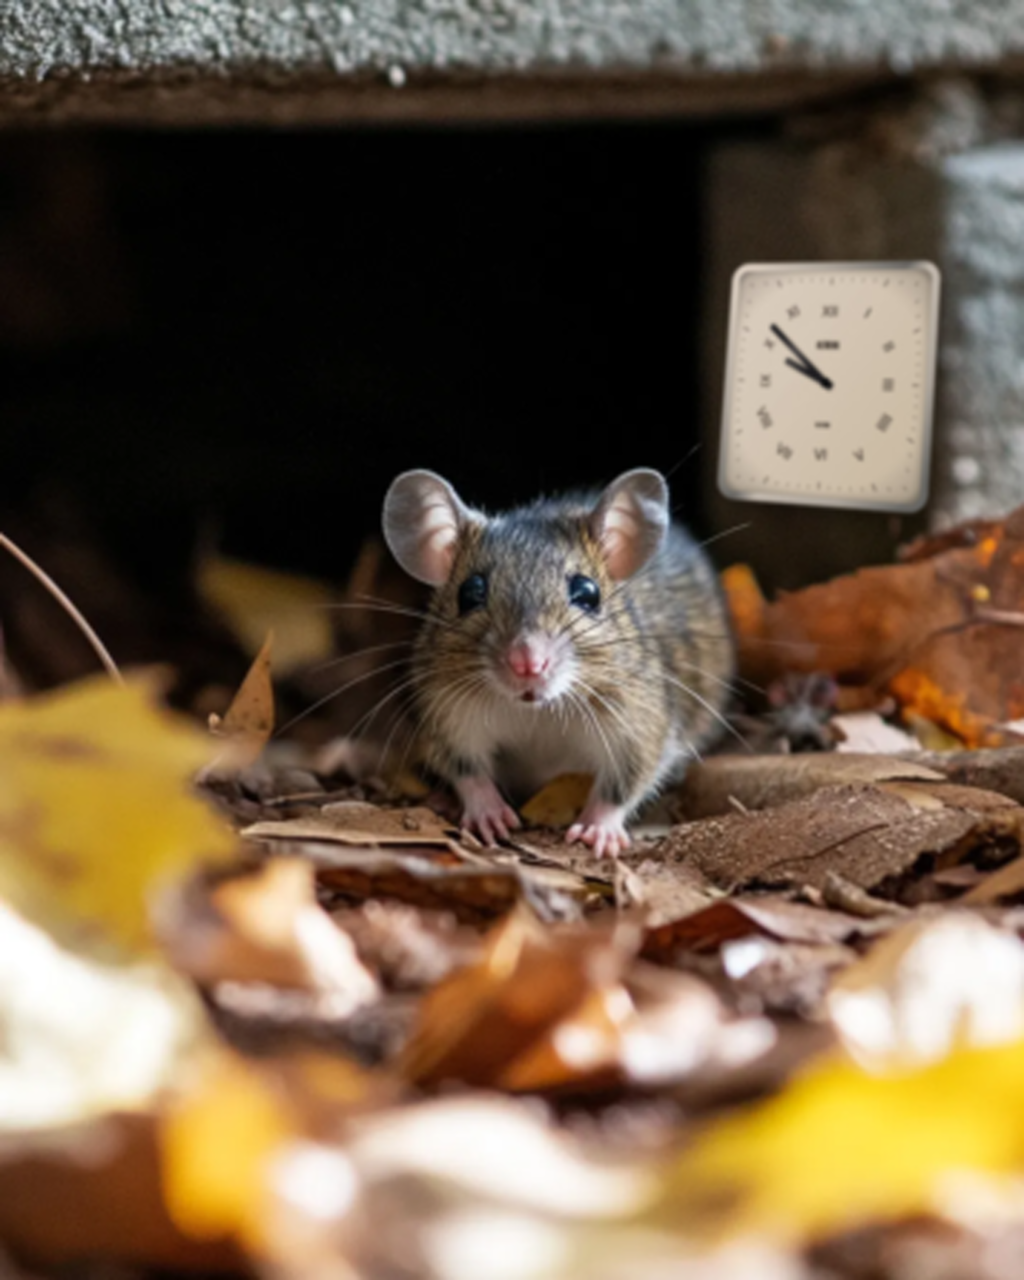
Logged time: 9,52
